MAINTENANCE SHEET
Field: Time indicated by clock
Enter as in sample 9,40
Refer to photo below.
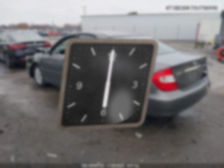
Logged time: 6,00
